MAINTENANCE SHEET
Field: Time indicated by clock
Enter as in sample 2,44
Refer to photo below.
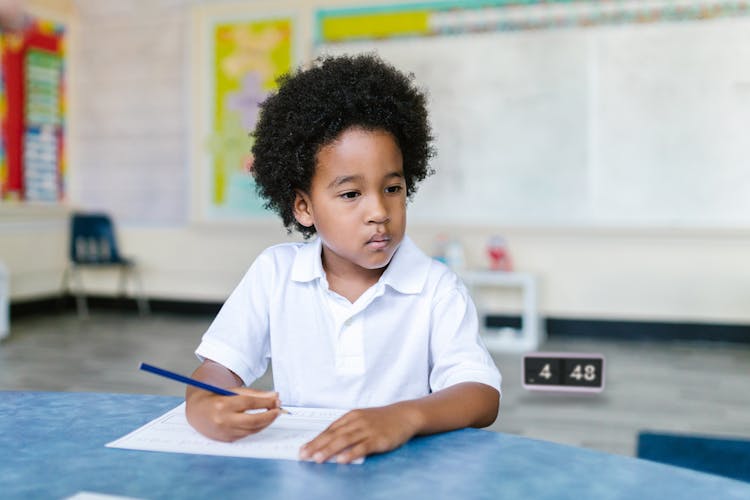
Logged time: 4,48
